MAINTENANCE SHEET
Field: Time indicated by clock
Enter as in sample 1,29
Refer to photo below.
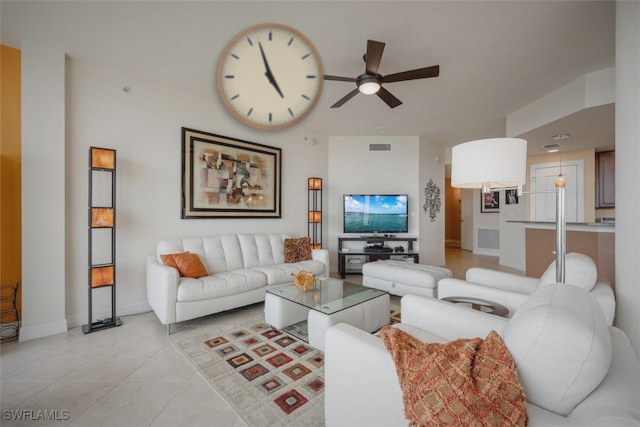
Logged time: 4,57
